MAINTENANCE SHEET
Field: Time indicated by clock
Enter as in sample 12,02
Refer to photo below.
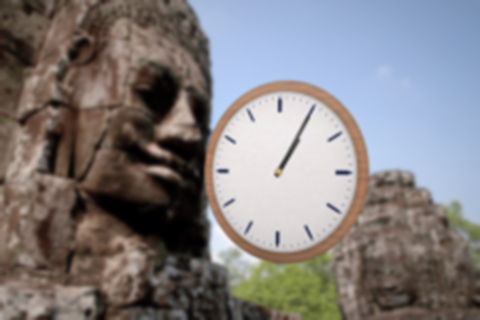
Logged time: 1,05
